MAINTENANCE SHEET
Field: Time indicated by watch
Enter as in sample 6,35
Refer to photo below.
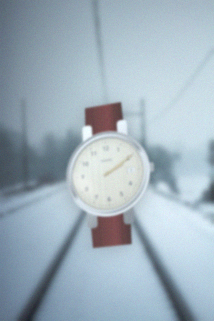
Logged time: 2,10
